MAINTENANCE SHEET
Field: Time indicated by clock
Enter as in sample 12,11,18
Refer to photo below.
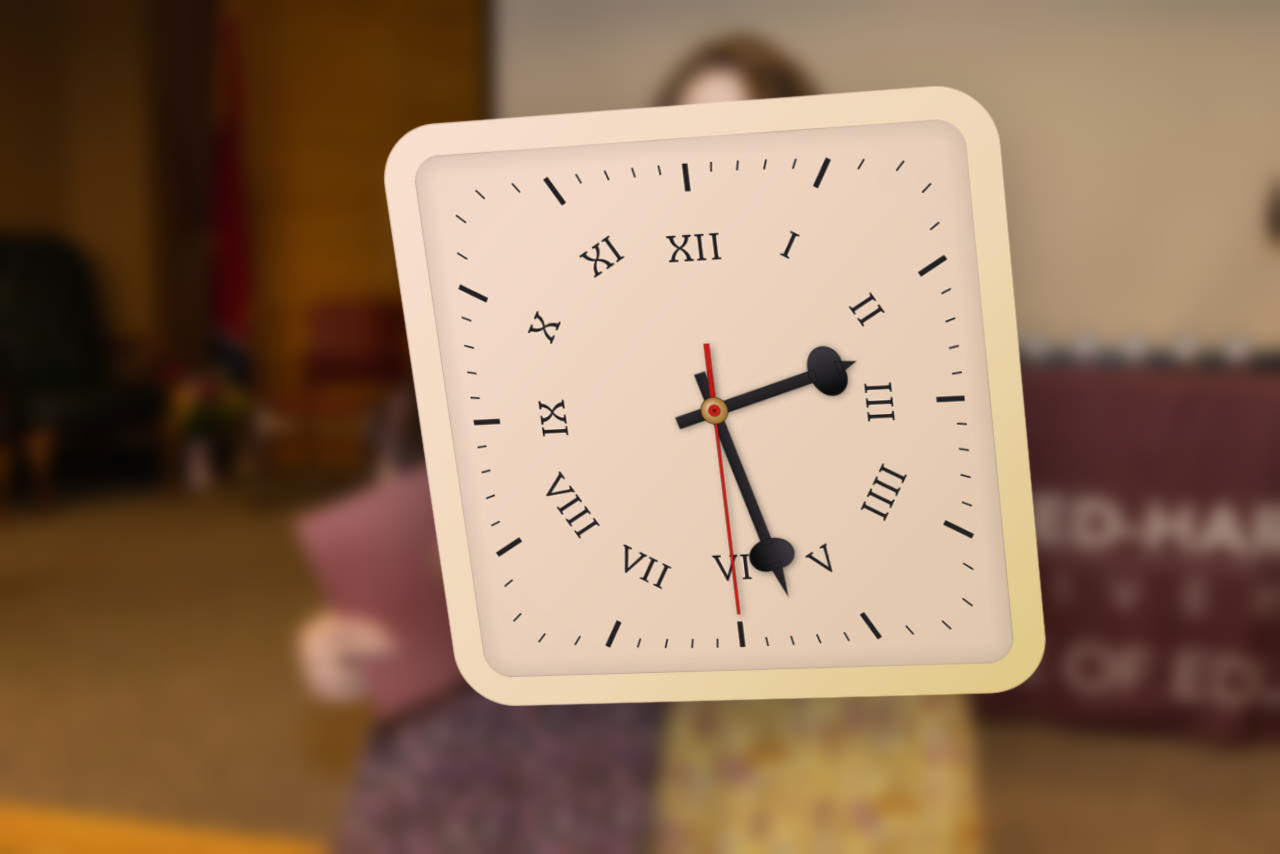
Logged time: 2,27,30
